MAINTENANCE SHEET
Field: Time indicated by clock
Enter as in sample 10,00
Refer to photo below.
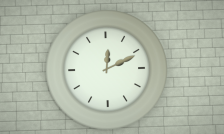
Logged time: 12,11
